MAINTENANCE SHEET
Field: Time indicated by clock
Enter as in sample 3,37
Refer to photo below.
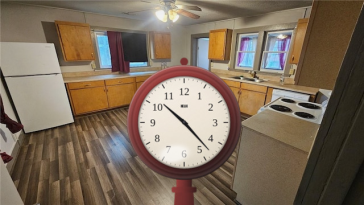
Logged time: 10,23
